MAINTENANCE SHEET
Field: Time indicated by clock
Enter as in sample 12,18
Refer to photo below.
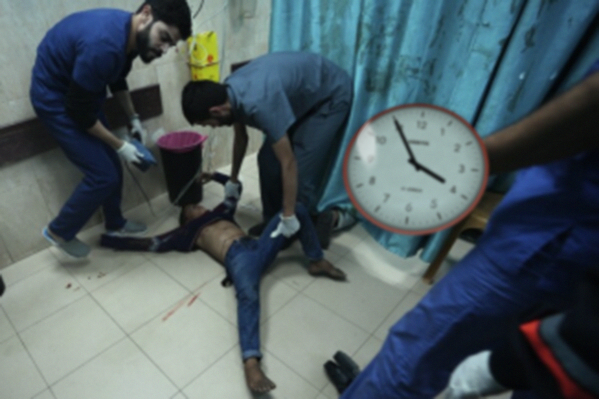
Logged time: 3,55
